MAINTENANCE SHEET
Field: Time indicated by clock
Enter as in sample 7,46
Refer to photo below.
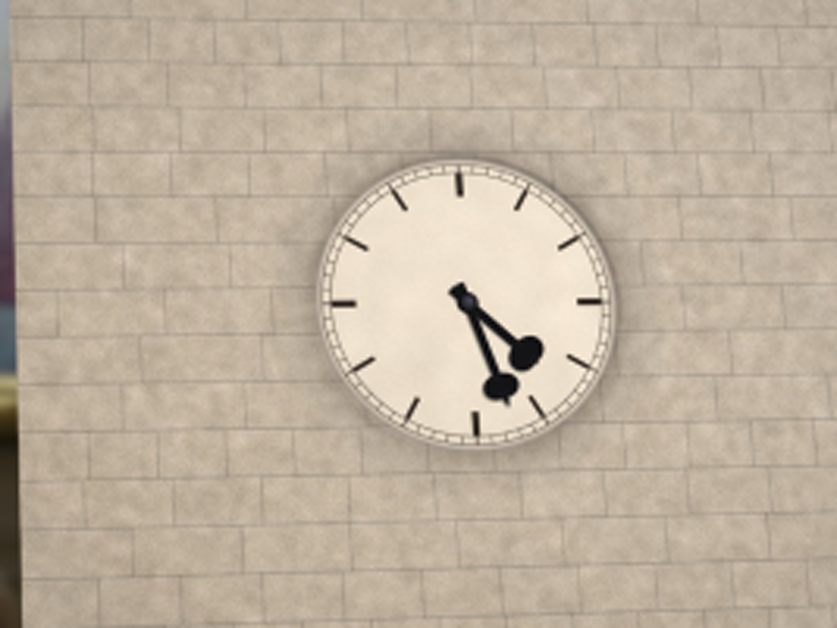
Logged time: 4,27
